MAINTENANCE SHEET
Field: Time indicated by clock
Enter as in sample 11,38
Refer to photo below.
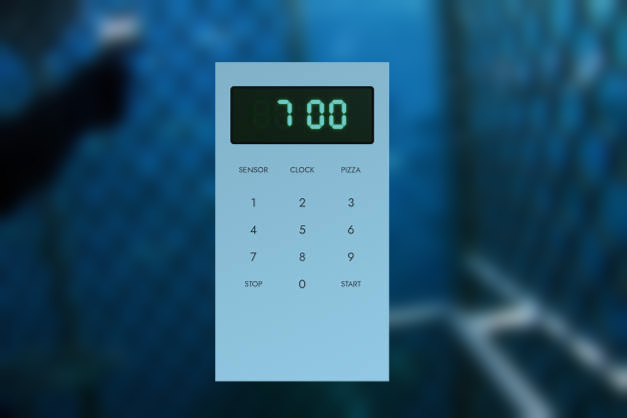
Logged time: 7,00
